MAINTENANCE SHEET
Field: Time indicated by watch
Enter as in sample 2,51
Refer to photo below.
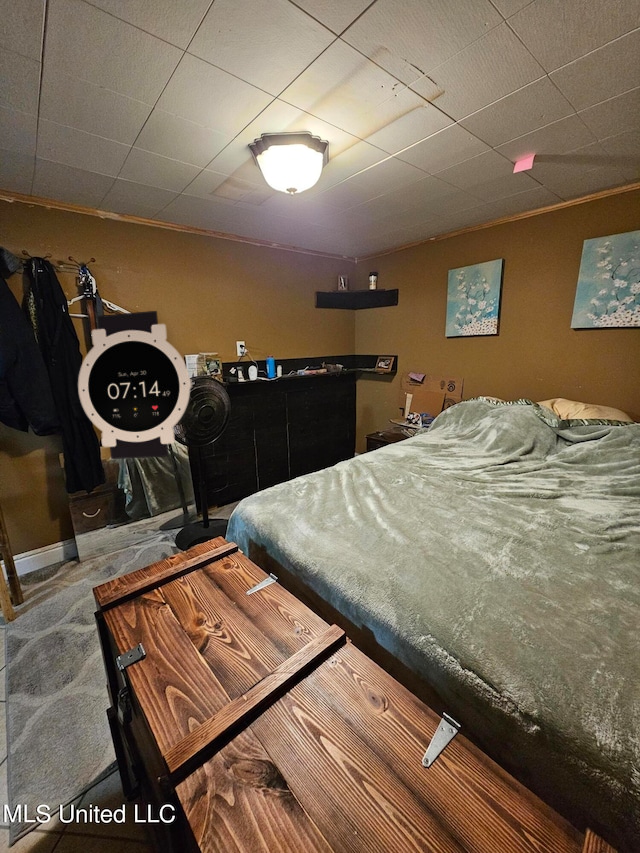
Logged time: 7,14
